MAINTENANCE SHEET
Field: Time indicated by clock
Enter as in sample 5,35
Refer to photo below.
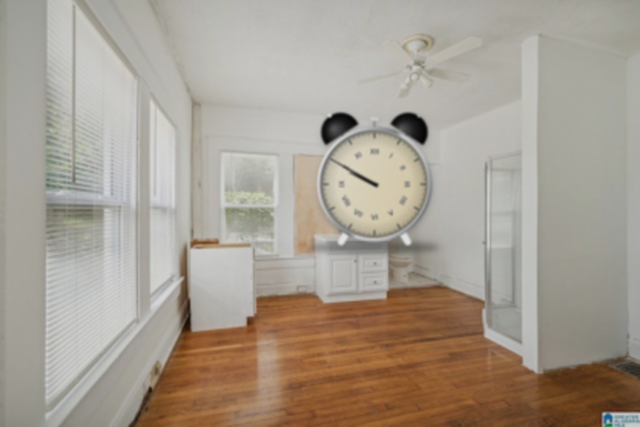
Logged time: 9,50
